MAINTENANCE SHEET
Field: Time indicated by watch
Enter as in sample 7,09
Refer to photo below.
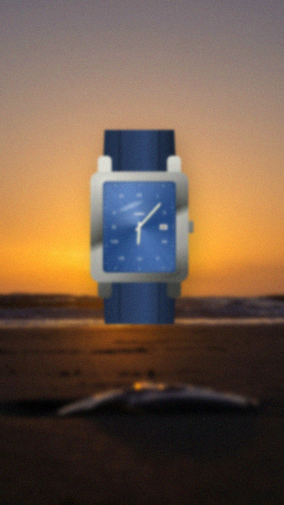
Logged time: 6,07
